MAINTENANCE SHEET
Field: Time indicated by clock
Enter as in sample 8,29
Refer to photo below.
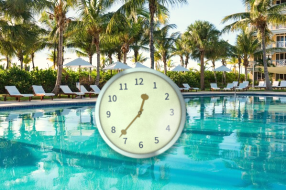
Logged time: 12,37
